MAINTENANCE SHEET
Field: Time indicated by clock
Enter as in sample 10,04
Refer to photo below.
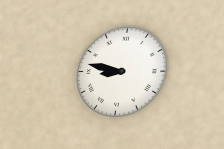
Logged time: 8,47
